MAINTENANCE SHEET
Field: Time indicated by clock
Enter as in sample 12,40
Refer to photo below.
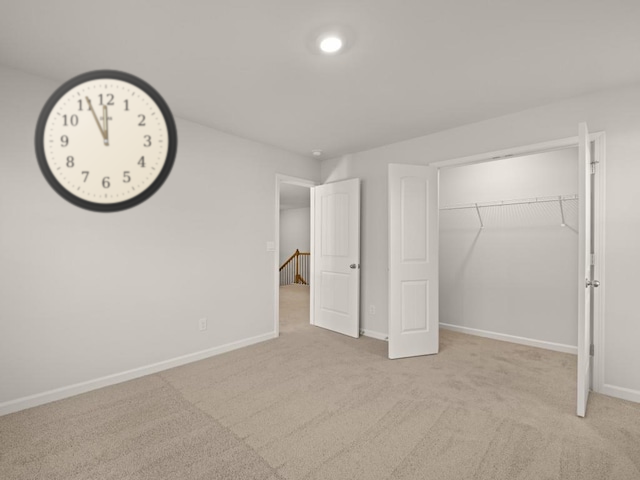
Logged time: 11,56
